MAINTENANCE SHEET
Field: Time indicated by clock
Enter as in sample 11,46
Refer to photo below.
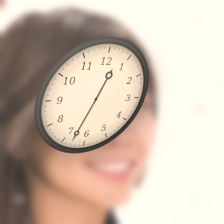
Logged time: 12,33
